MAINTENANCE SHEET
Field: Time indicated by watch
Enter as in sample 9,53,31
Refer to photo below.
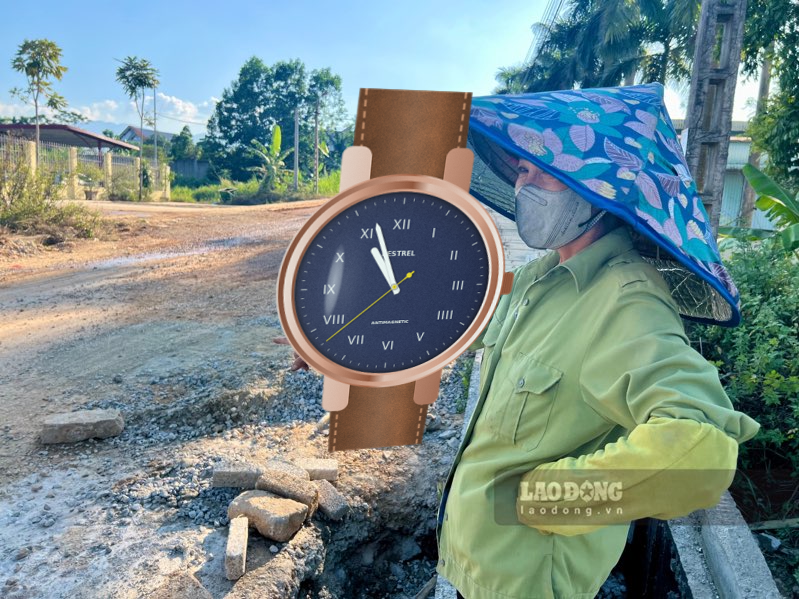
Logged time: 10,56,38
